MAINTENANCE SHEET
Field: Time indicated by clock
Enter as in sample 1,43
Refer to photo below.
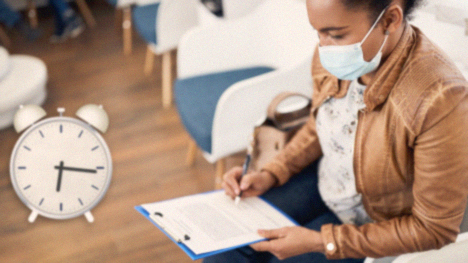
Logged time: 6,16
